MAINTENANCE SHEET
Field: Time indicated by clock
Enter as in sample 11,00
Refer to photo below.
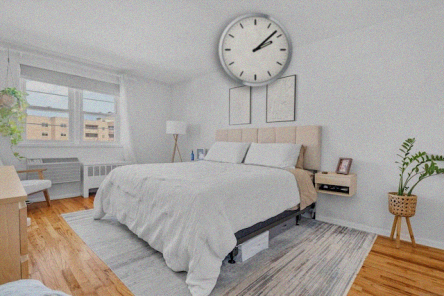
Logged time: 2,08
